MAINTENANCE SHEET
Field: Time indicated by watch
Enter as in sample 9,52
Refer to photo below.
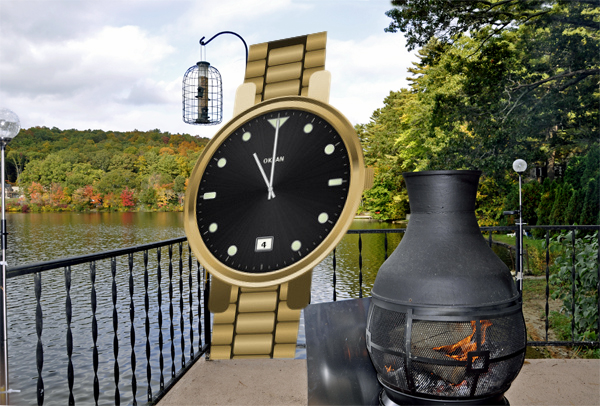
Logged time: 11,00
